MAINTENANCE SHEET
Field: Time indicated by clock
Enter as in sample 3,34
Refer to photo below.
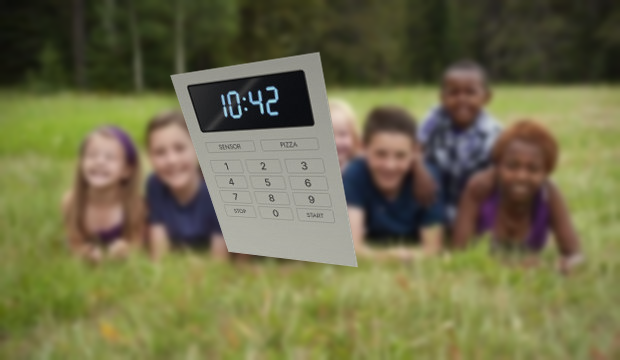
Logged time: 10,42
